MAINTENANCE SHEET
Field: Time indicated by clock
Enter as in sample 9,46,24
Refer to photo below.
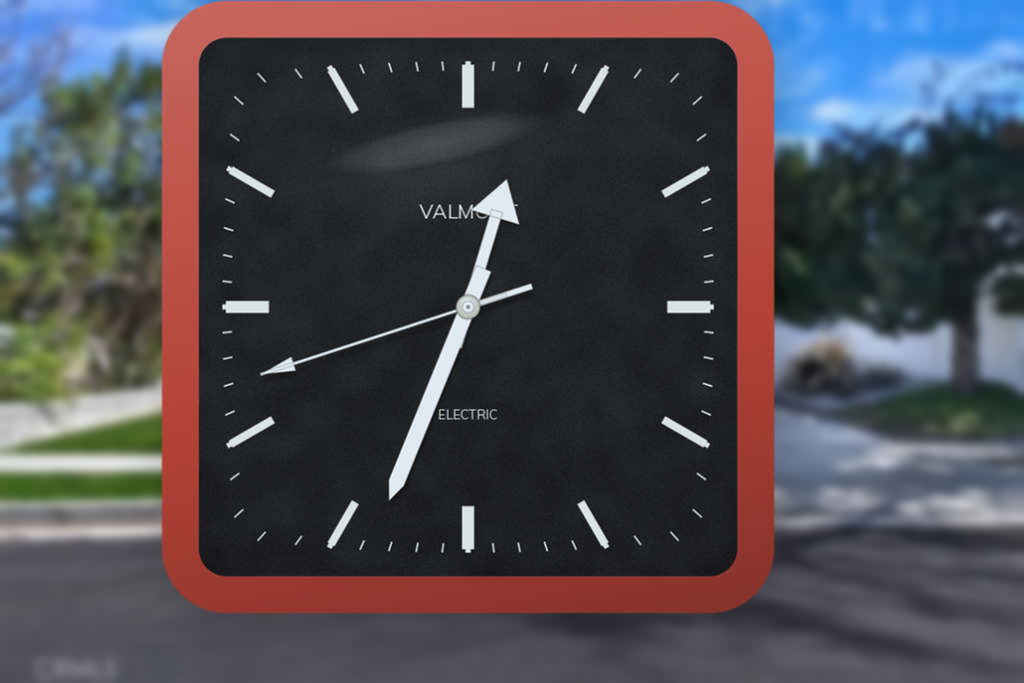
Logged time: 12,33,42
